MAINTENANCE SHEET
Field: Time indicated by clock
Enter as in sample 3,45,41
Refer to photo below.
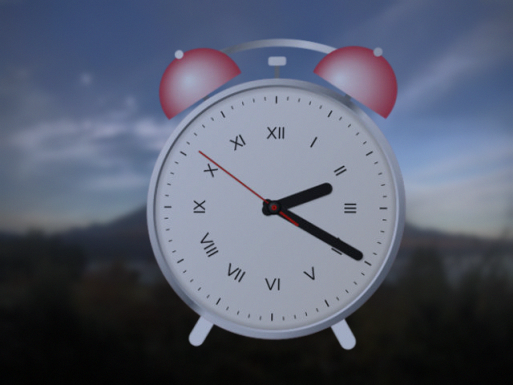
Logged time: 2,19,51
